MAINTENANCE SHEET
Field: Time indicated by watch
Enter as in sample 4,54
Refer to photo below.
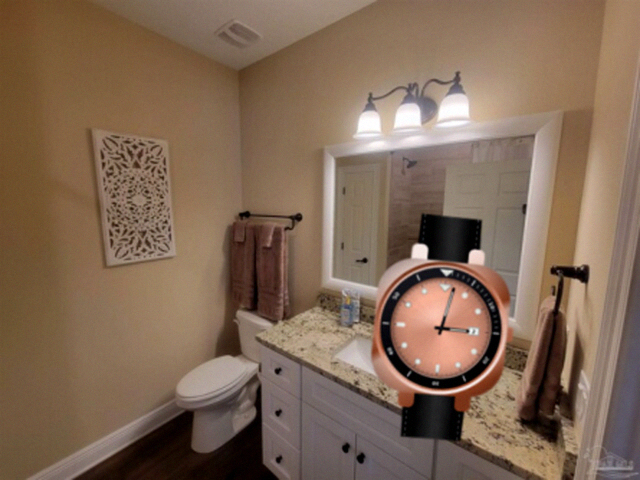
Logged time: 3,02
